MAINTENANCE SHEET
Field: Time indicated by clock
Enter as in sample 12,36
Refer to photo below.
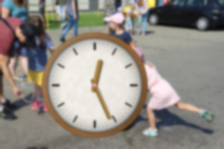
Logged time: 12,26
